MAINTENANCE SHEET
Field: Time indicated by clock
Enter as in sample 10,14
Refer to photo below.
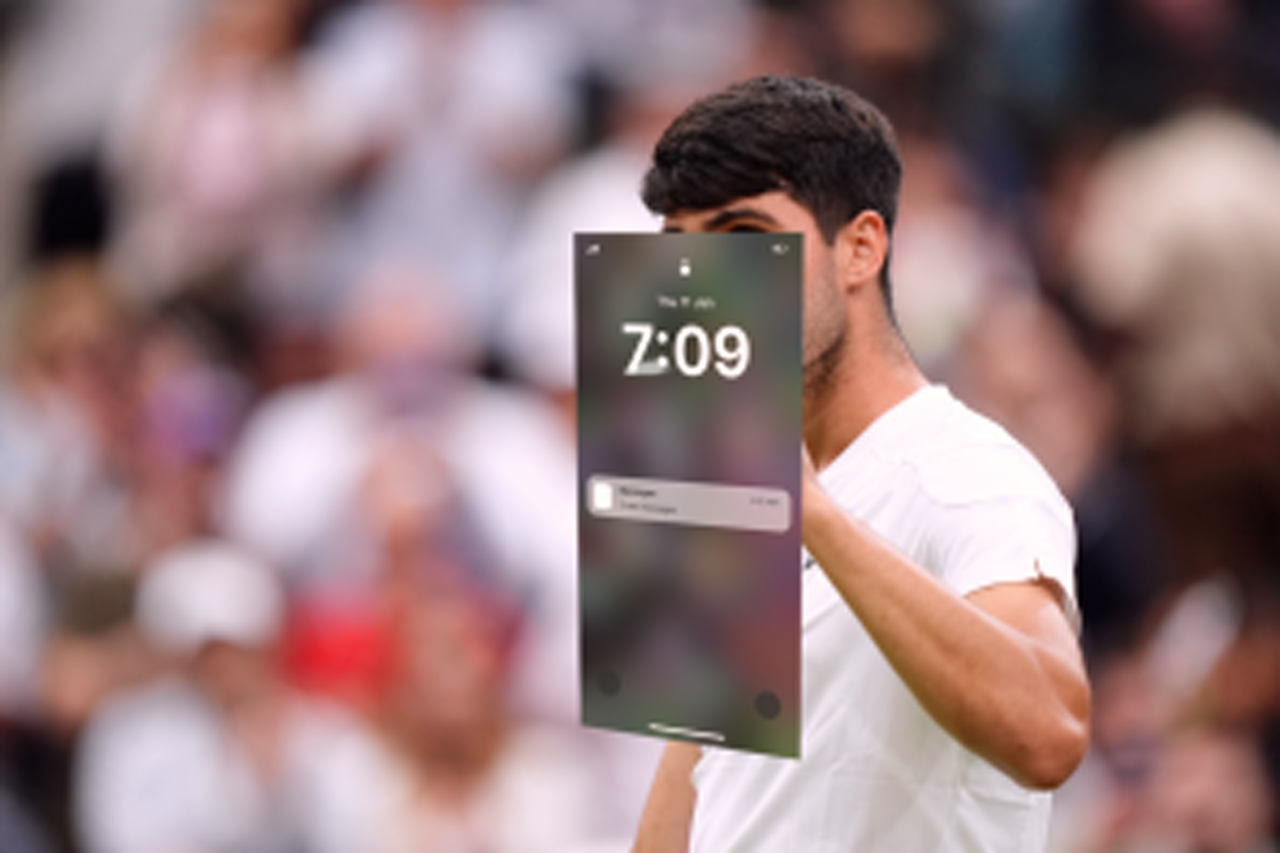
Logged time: 7,09
